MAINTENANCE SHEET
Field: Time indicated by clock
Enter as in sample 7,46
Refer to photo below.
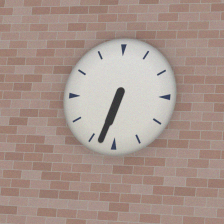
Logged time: 6,33
